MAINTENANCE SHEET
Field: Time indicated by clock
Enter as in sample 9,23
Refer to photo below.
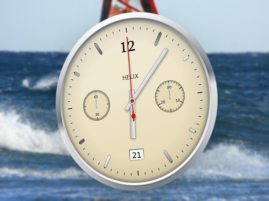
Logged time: 6,07
